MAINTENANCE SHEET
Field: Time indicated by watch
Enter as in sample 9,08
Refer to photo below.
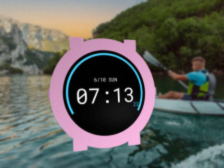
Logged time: 7,13
